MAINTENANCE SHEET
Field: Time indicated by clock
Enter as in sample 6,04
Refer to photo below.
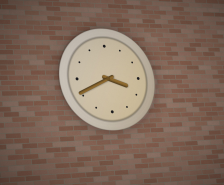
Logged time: 3,41
